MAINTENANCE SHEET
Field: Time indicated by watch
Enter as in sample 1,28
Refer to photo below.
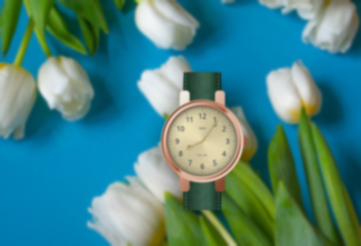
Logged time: 8,06
